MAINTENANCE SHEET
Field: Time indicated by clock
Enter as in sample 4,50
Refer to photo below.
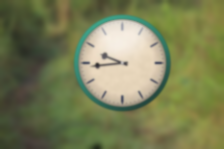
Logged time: 9,44
